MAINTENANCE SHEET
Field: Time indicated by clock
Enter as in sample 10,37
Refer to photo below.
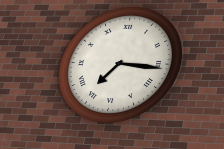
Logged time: 7,16
